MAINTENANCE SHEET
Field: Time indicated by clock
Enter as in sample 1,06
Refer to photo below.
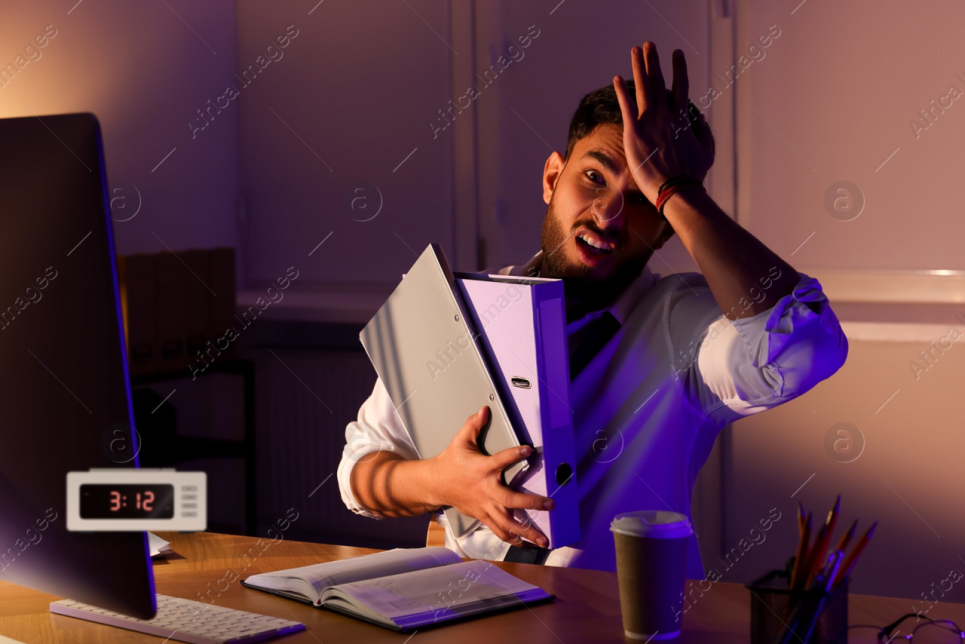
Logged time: 3,12
